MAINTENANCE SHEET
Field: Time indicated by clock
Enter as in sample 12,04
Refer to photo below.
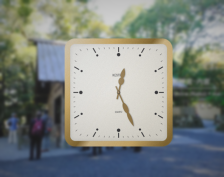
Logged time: 12,26
